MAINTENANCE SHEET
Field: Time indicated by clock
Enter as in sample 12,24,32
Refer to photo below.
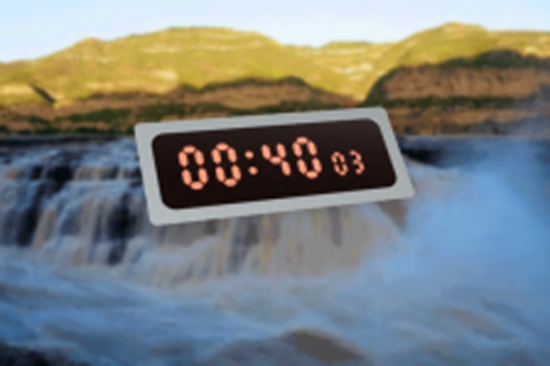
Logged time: 0,40,03
